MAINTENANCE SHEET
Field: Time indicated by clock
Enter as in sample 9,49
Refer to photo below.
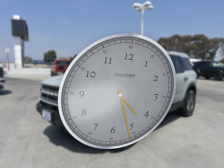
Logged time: 4,26
